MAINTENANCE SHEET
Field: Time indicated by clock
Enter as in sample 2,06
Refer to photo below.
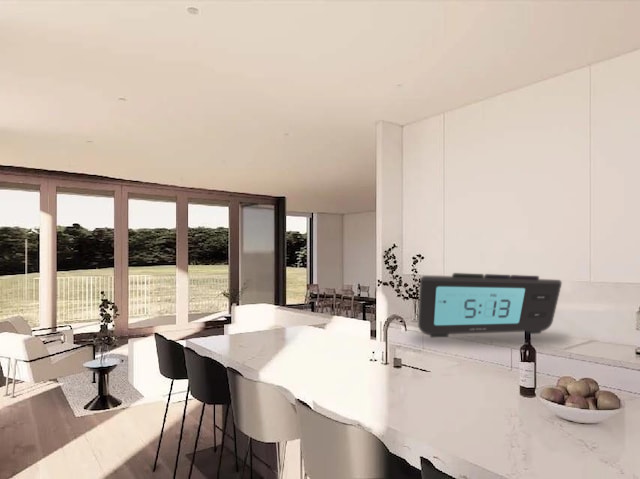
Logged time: 5,13
